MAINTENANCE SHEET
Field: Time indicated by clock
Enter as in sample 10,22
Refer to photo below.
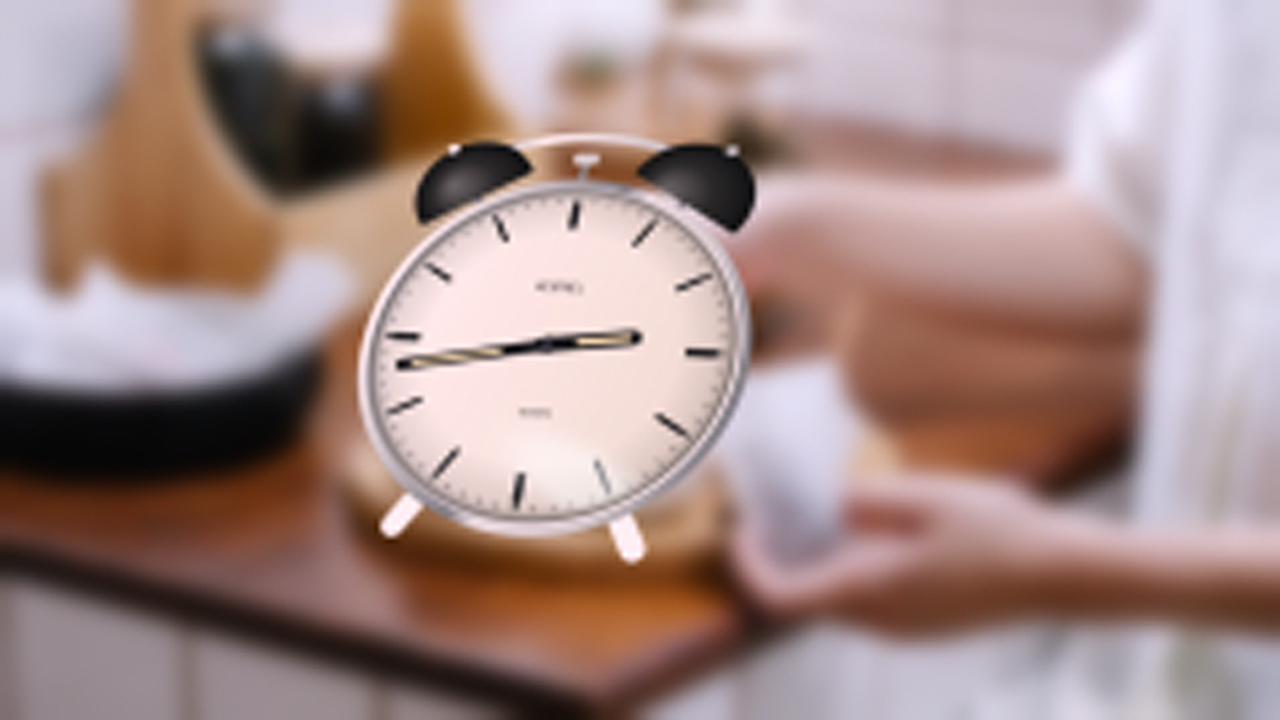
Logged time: 2,43
